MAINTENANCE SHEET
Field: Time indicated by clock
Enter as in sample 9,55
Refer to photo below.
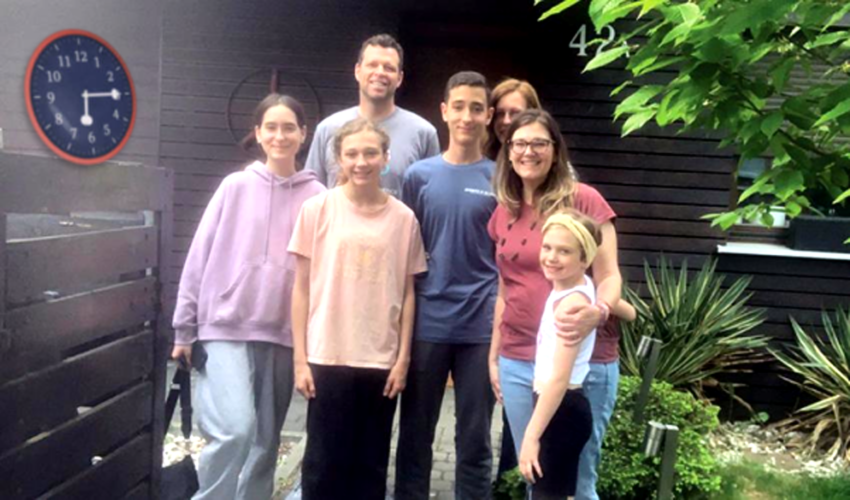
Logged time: 6,15
